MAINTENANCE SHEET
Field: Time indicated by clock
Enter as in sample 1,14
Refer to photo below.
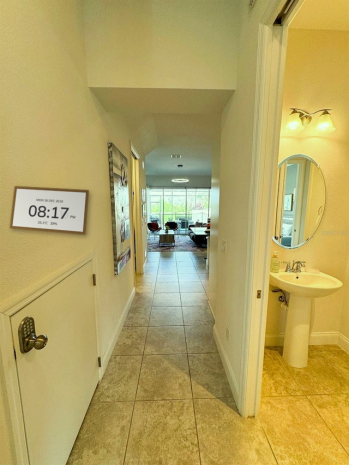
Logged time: 8,17
